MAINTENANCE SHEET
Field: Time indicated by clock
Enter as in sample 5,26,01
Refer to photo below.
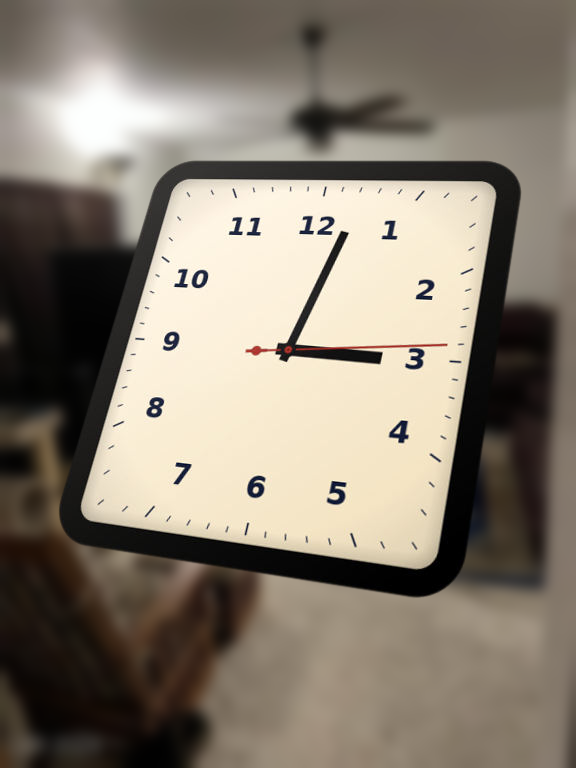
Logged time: 3,02,14
